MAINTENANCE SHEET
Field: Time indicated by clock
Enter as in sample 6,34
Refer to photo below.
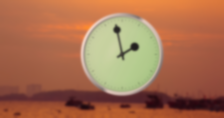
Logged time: 1,58
